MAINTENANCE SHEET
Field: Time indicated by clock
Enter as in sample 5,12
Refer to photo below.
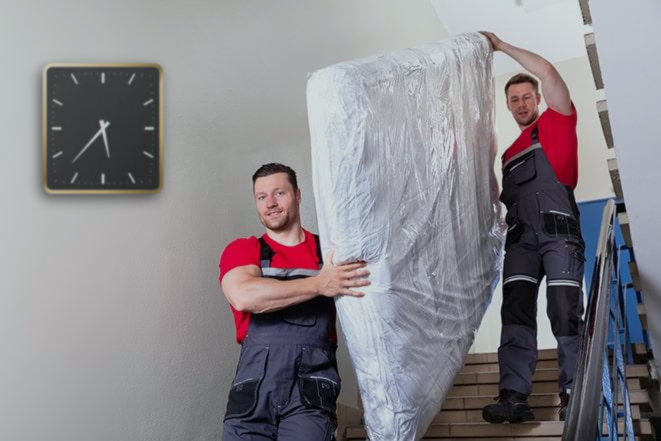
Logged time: 5,37
